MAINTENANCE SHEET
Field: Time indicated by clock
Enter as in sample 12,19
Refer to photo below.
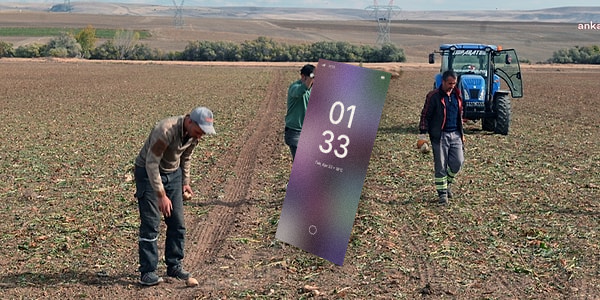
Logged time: 1,33
